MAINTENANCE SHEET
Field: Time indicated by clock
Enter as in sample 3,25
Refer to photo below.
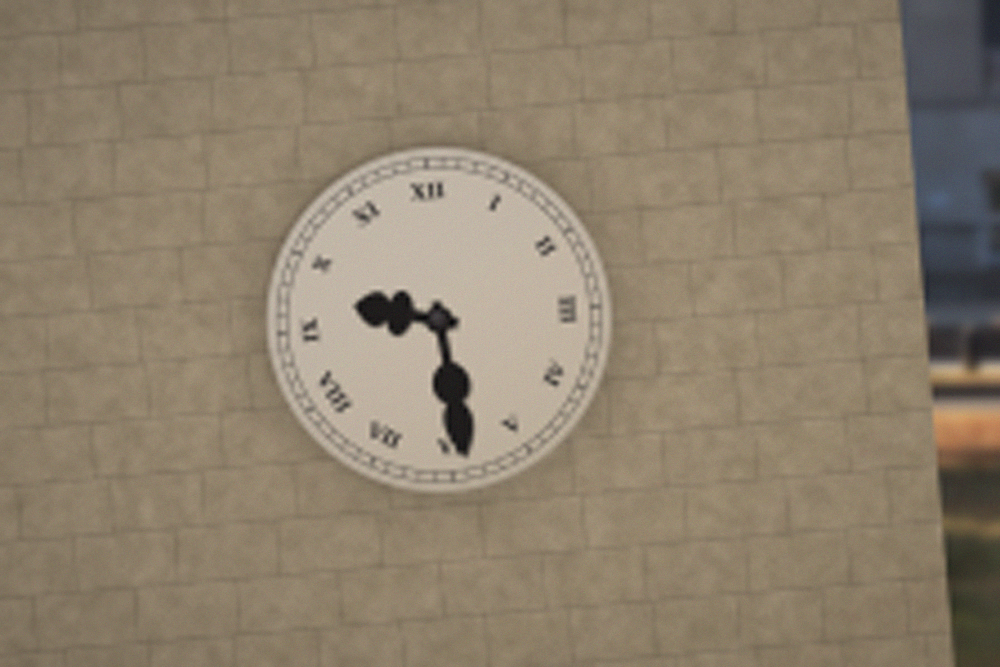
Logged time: 9,29
